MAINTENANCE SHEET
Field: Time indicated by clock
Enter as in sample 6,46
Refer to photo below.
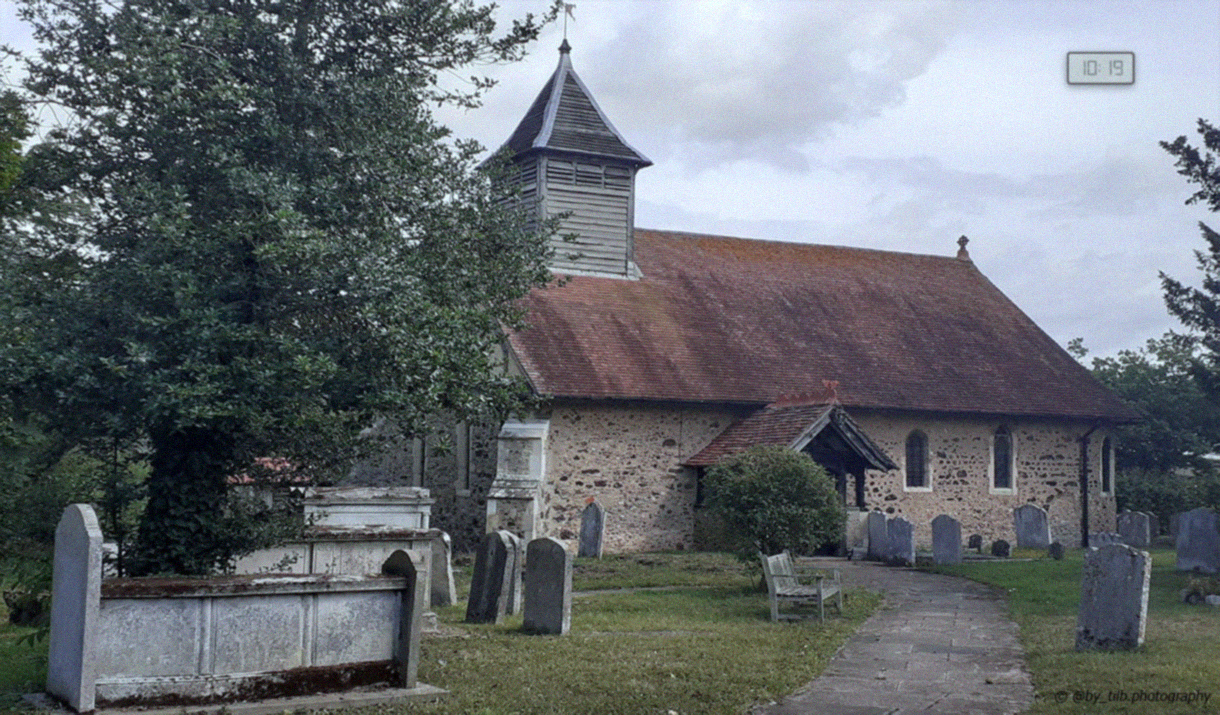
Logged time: 10,19
